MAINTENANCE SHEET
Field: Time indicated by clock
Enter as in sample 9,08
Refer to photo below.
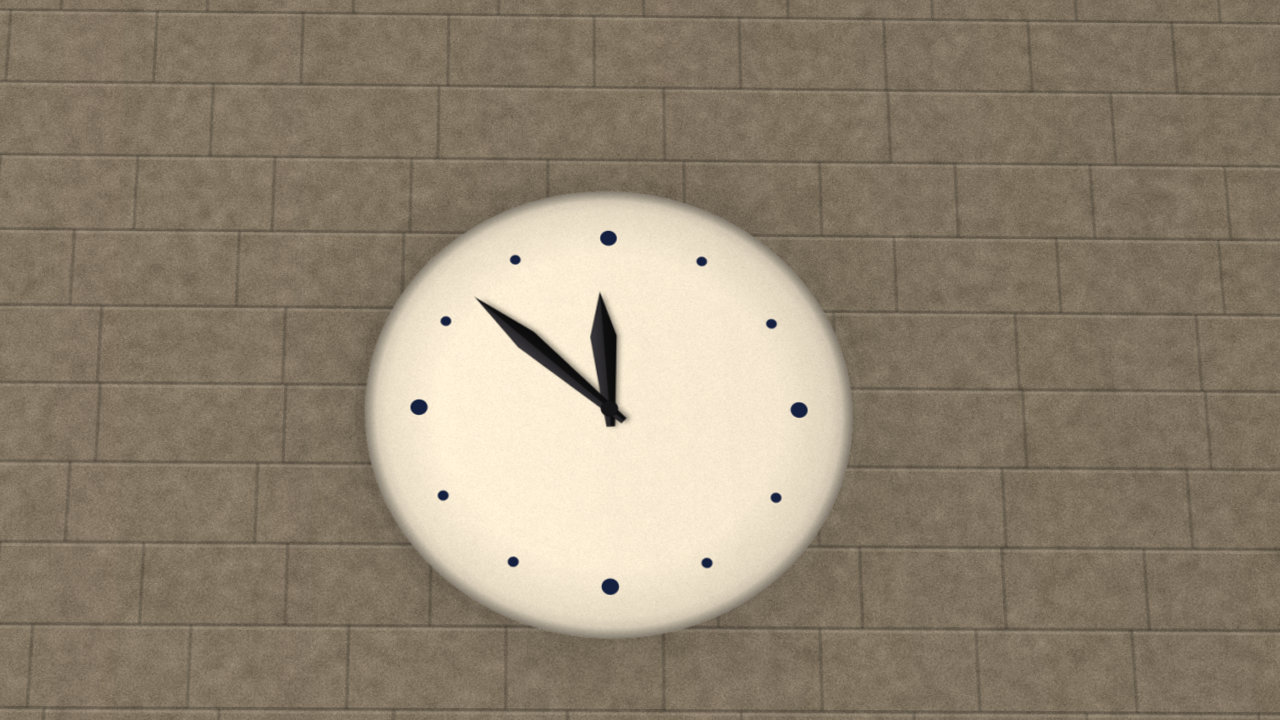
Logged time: 11,52
